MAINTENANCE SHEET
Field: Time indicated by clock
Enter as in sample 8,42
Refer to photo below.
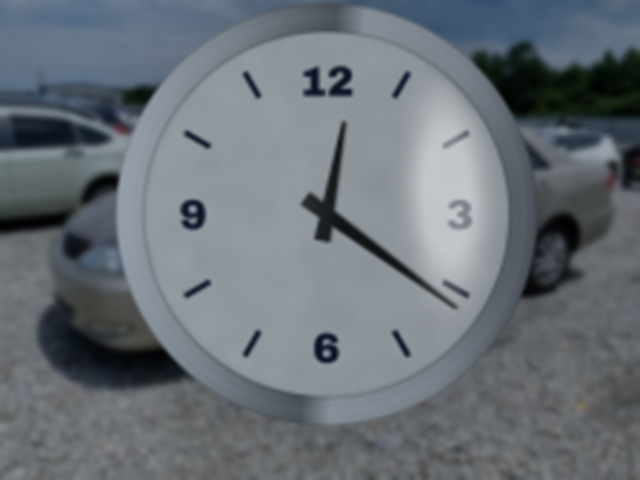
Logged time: 12,21
